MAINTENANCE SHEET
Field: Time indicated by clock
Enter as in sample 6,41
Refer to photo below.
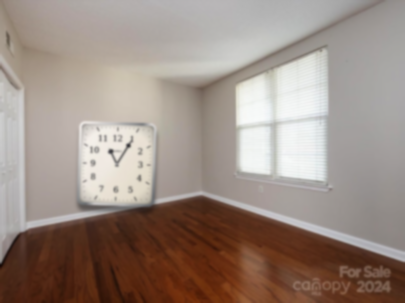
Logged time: 11,05
